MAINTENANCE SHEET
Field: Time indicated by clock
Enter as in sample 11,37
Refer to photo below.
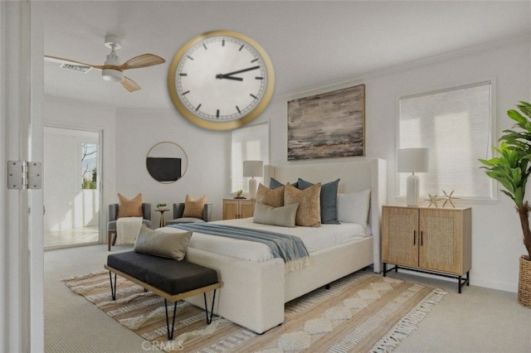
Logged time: 3,12
